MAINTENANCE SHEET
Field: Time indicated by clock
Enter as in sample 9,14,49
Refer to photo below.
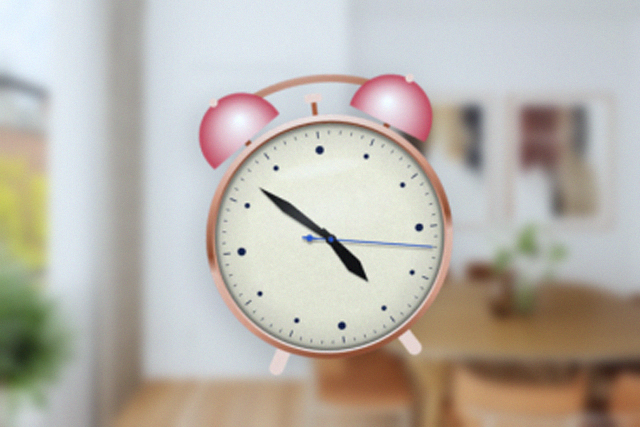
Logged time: 4,52,17
